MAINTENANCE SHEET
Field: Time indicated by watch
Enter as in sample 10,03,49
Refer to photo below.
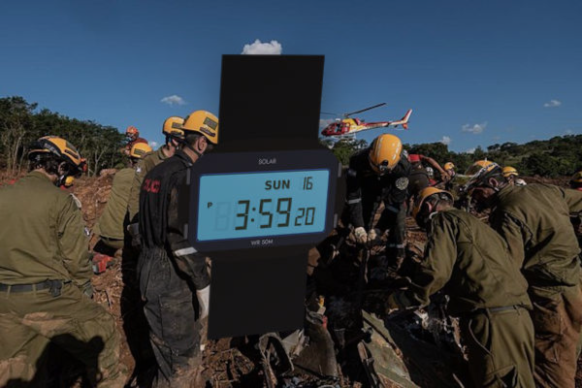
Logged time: 3,59,20
